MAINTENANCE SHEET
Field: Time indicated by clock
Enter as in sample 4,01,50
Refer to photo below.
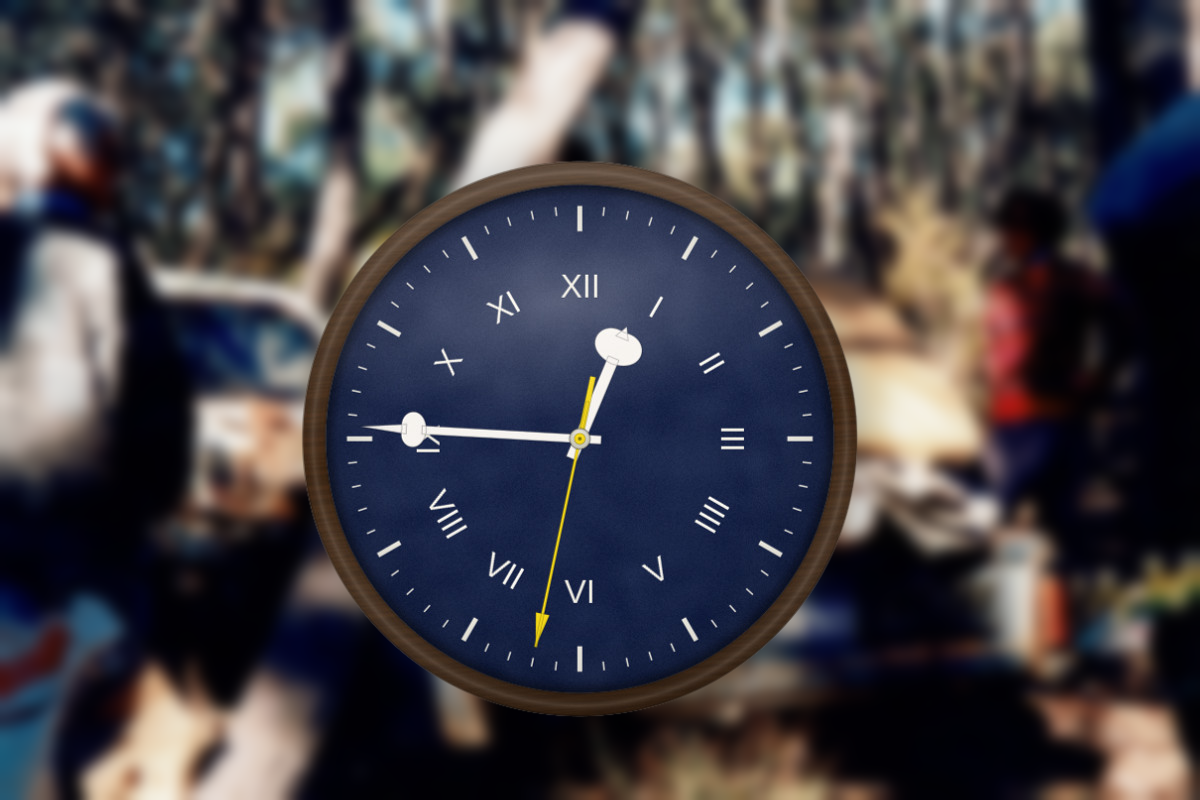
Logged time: 12,45,32
